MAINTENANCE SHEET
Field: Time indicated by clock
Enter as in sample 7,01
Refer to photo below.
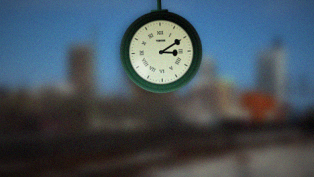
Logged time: 3,10
